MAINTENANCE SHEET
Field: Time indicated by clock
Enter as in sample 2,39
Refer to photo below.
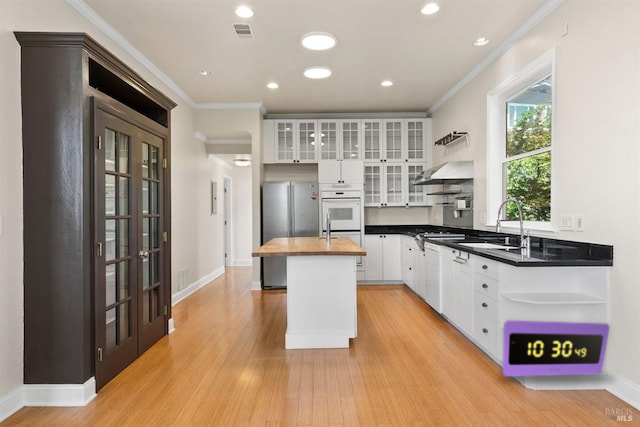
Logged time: 10,30
